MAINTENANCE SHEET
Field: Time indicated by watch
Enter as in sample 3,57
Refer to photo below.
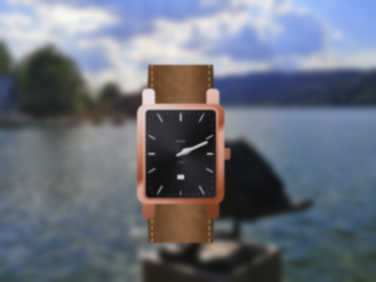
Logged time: 2,11
